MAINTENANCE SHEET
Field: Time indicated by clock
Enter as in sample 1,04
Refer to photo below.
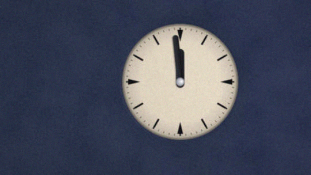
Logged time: 11,59
